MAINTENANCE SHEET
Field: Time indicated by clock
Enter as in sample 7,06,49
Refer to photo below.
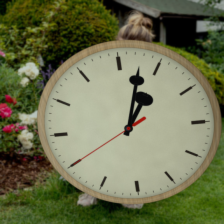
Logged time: 1,02,40
